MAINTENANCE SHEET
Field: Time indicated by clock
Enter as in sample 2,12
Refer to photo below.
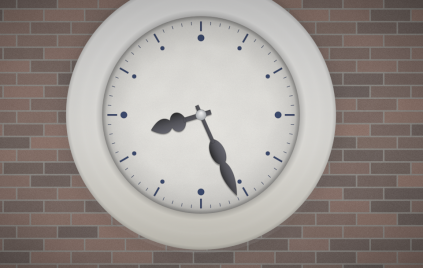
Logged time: 8,26
